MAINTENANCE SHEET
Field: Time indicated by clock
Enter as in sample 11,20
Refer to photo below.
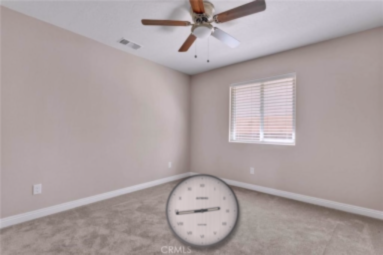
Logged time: 2,44
